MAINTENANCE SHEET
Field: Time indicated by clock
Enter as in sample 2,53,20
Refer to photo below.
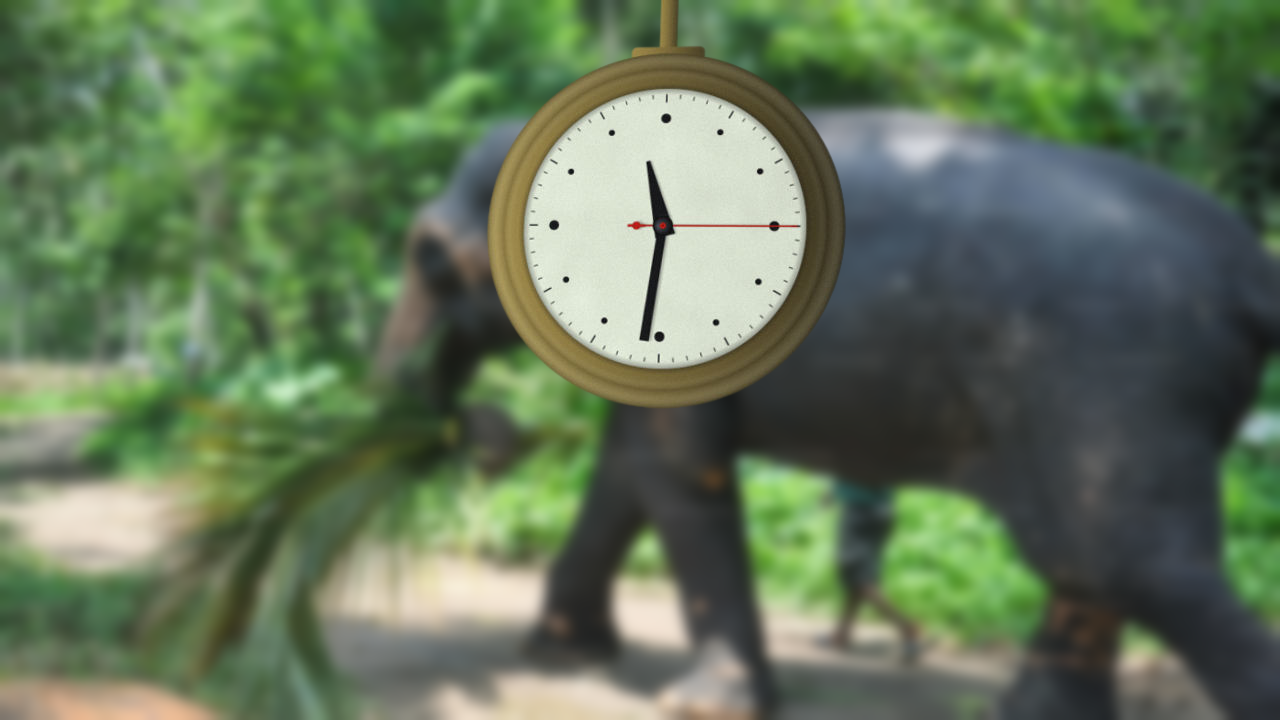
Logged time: 11,31,15
